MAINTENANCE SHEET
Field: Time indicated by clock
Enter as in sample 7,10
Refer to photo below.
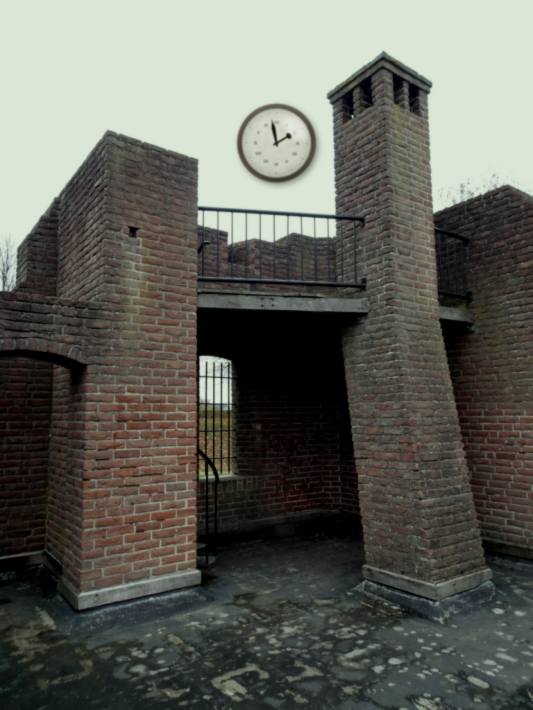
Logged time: 1,58
